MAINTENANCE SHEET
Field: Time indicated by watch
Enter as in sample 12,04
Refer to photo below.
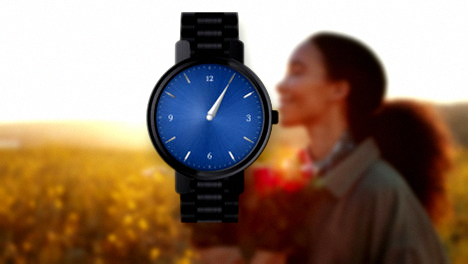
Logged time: 1,05
